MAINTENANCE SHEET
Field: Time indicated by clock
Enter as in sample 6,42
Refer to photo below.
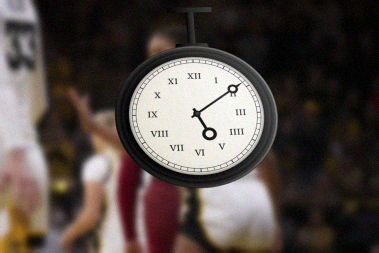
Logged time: 5,09
